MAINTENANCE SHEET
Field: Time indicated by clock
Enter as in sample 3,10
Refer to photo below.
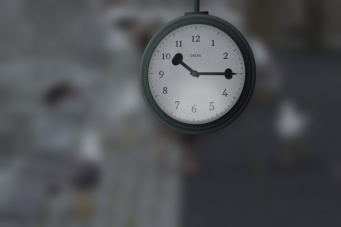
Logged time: 10,15
